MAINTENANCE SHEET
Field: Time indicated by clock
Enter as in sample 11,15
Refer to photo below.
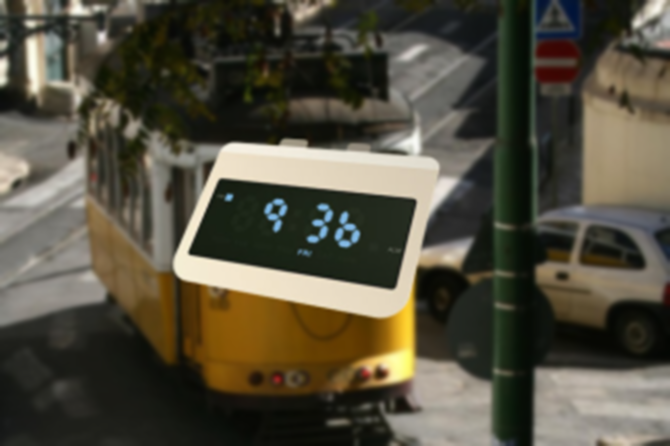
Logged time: 9,36
